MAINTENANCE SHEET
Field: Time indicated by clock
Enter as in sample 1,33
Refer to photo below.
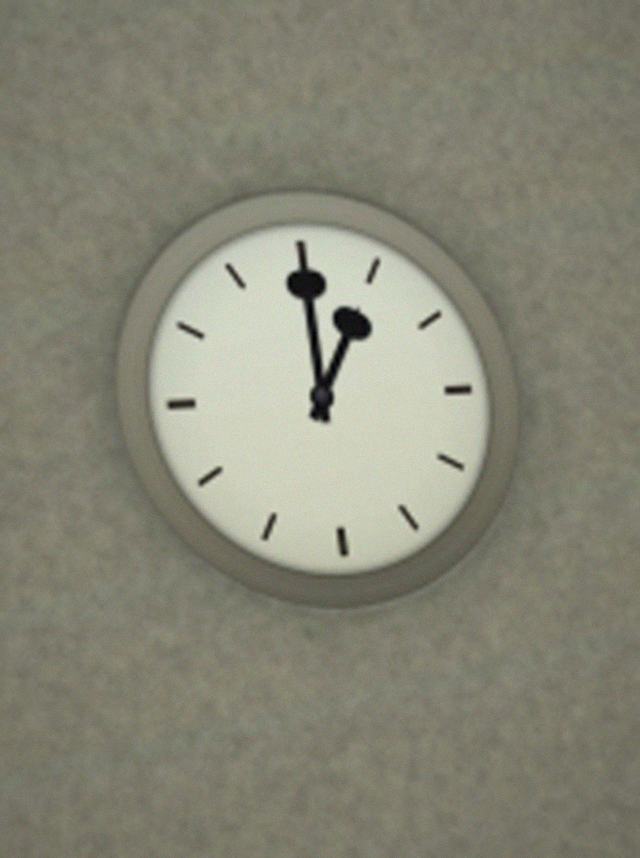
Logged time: 1,00
